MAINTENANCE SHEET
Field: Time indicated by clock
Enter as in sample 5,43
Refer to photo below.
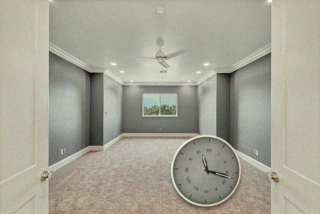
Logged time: 11,17
